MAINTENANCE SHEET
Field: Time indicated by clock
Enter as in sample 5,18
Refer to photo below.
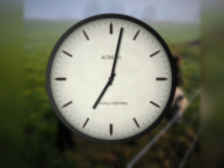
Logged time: 7,02
